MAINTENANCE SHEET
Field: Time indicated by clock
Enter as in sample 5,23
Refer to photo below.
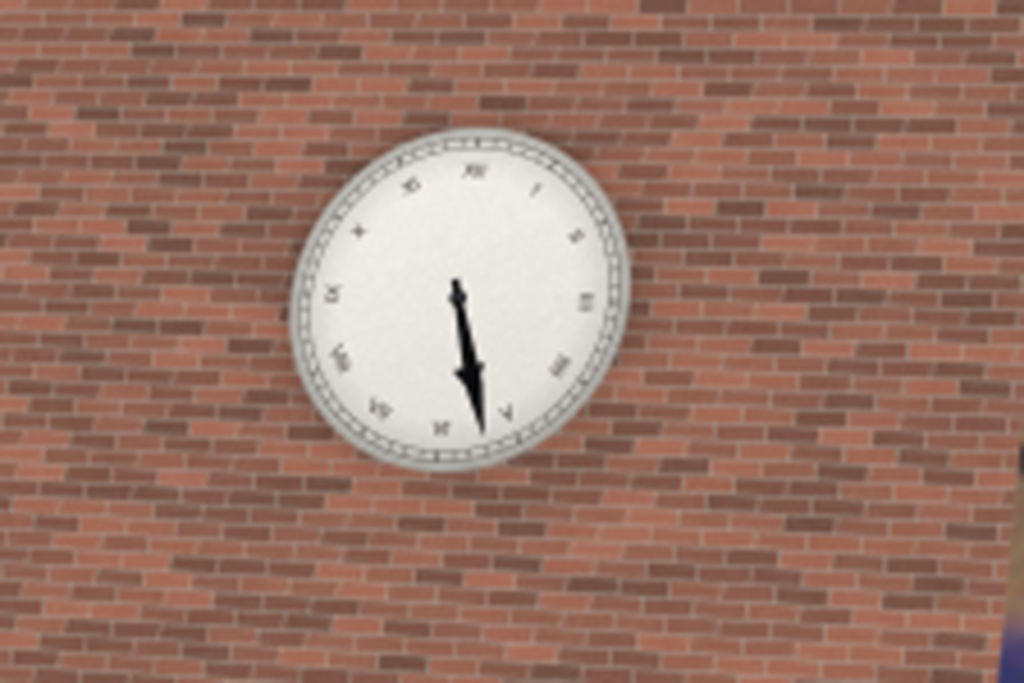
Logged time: 5,27
